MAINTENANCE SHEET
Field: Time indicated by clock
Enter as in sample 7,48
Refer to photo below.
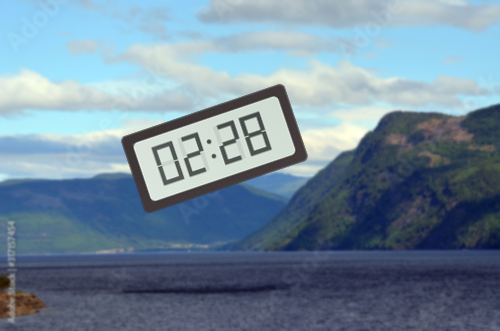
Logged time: 2,28
